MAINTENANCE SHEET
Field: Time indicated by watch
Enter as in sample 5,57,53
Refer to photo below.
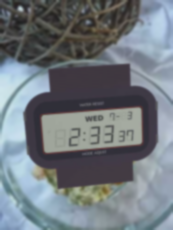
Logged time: 2,33,37
